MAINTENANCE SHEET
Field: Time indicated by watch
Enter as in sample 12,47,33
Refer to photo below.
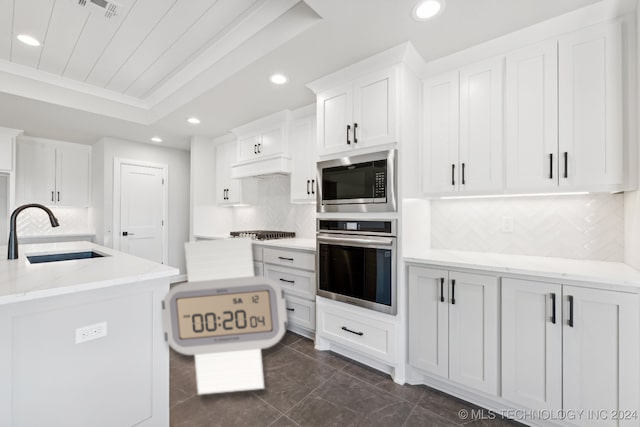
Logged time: 0,20,04
